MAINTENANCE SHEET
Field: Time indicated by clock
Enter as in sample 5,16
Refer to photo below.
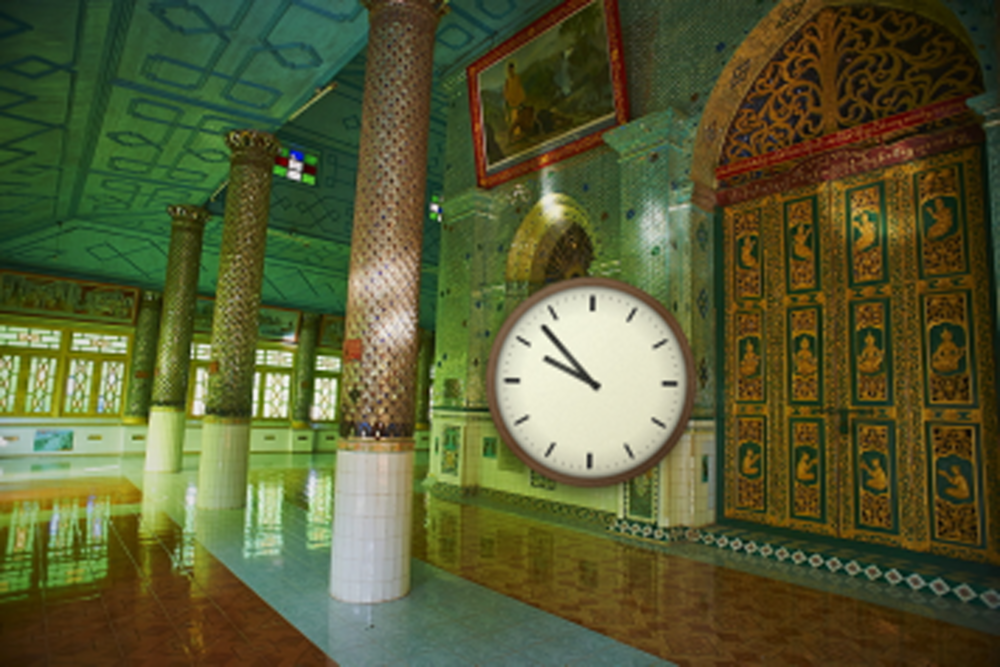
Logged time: 9,53
